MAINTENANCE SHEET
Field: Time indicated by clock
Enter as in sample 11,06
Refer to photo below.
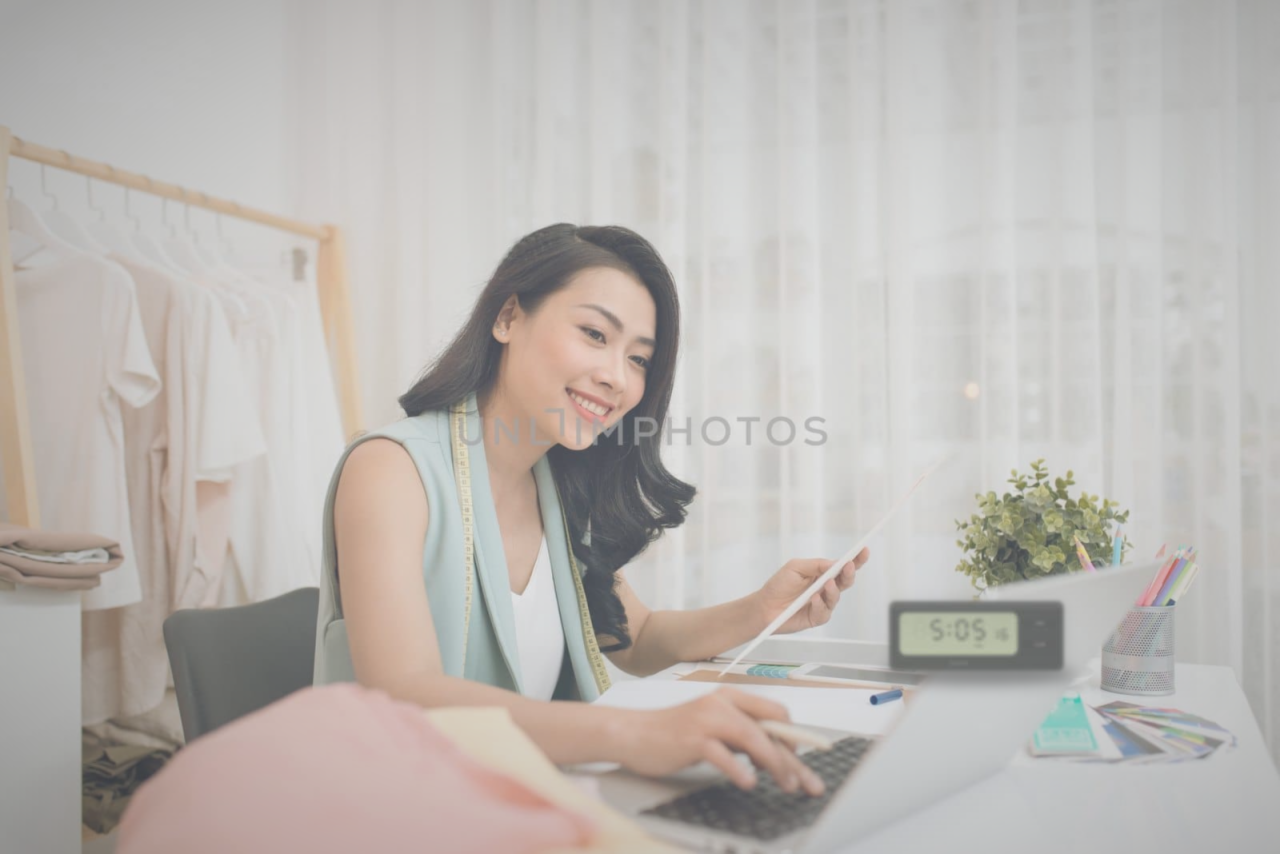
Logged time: 5,05
